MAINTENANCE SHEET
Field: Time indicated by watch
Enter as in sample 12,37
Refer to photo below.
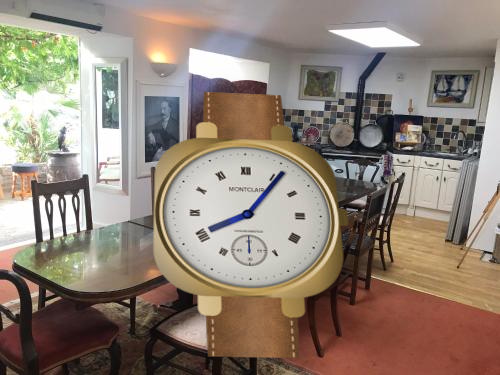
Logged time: 8,06
